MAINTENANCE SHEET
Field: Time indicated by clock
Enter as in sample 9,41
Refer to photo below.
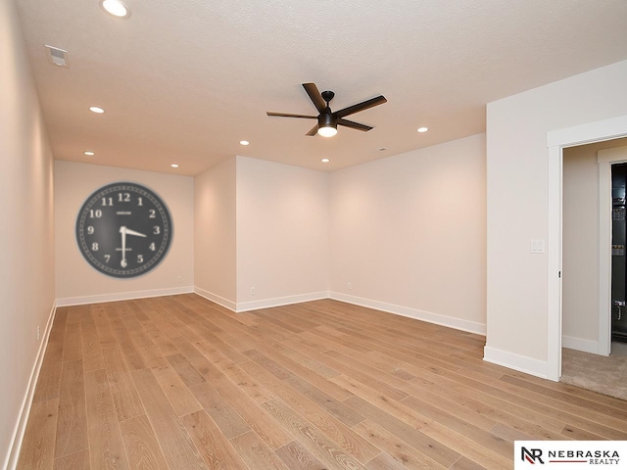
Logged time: 3,30
